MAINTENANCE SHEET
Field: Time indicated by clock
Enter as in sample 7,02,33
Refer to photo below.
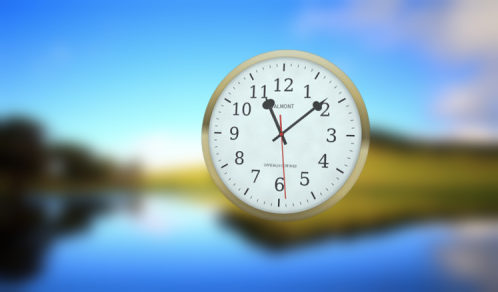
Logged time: 11,08,29
